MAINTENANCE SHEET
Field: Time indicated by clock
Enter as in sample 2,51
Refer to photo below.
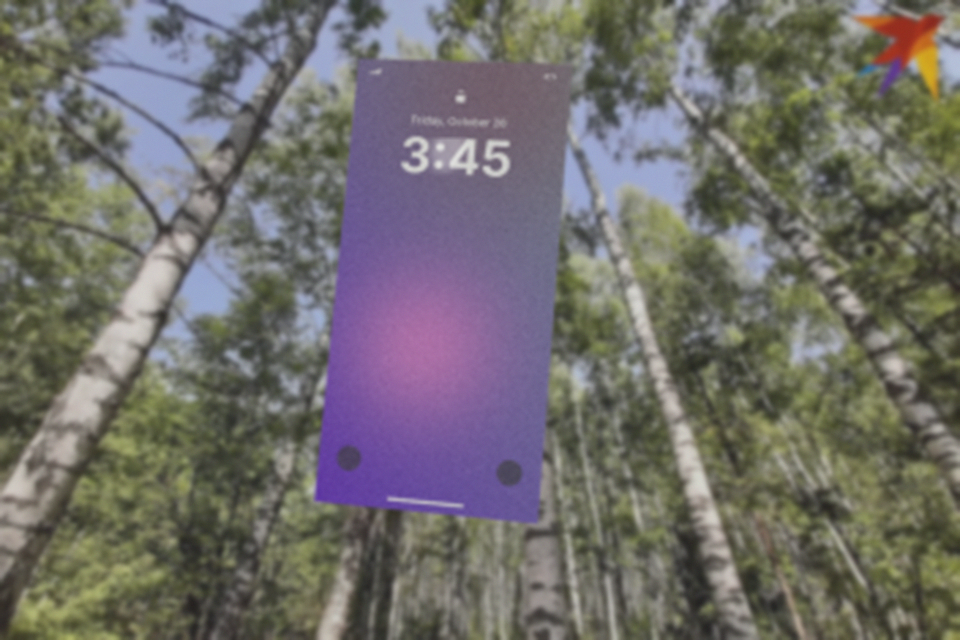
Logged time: 3,45
